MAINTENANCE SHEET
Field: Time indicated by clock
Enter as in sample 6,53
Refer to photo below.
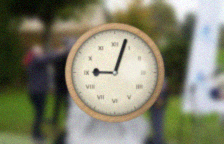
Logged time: 9,03
